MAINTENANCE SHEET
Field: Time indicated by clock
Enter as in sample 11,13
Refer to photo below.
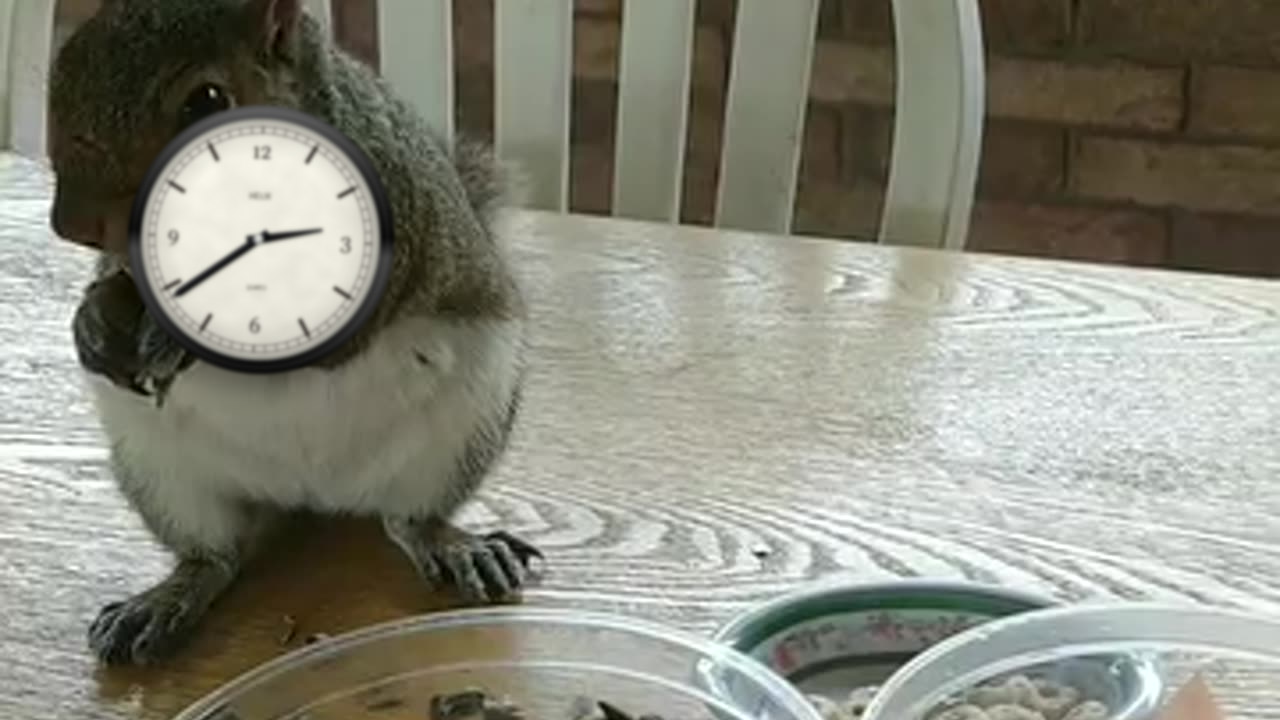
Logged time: 2,39
